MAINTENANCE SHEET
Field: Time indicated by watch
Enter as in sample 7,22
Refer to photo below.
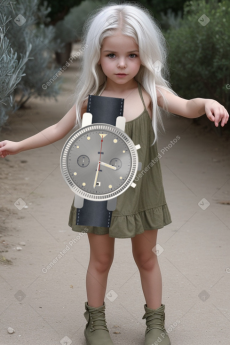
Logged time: 3,31
